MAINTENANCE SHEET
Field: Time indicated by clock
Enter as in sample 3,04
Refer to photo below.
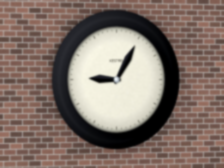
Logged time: 9,05
